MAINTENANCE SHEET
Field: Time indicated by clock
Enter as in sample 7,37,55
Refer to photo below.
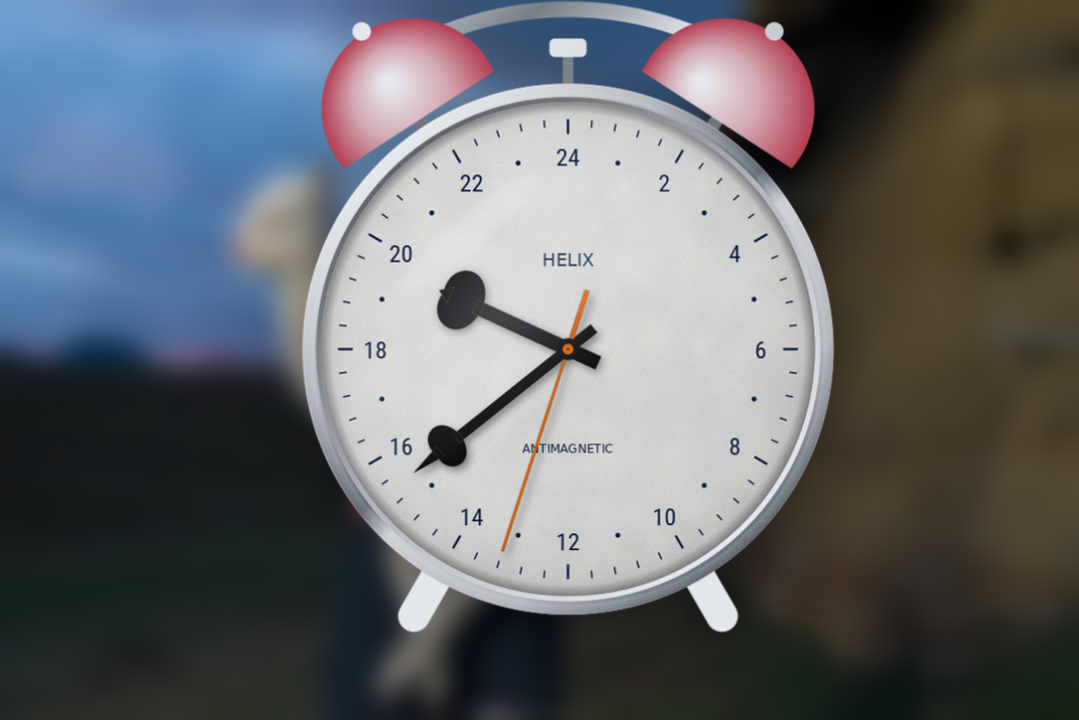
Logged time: 19,38,33
